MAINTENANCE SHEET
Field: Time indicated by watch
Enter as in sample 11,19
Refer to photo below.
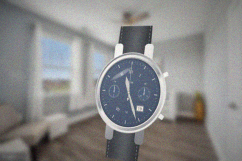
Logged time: 11,26
